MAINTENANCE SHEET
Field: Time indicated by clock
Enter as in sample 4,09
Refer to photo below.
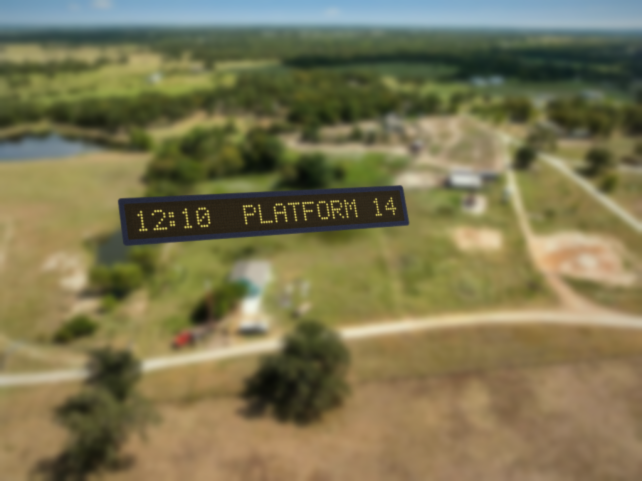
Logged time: 12,10
